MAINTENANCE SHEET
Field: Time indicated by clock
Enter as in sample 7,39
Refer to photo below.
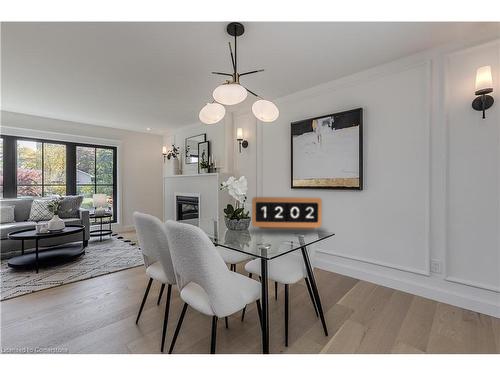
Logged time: 12,02
